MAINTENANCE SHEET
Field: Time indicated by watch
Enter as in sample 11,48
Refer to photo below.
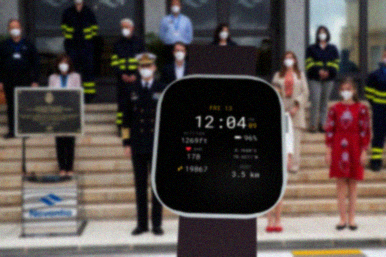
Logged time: 12,04
